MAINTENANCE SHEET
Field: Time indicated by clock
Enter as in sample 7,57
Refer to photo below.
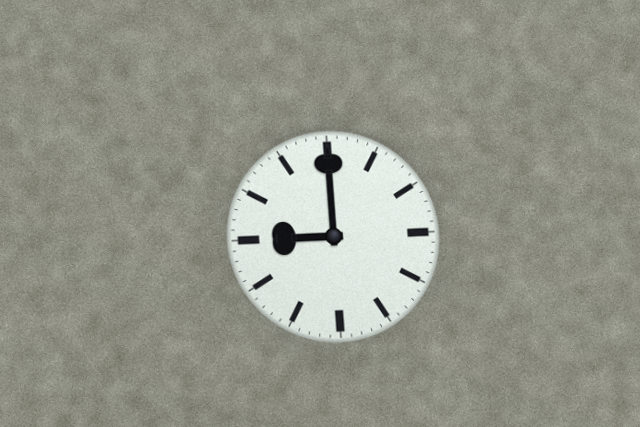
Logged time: 9,00
